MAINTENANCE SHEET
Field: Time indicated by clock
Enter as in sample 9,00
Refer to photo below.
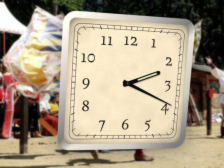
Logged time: 2,19
